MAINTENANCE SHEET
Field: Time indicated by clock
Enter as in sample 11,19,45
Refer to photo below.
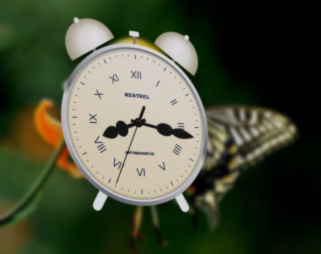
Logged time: 8,16,34
